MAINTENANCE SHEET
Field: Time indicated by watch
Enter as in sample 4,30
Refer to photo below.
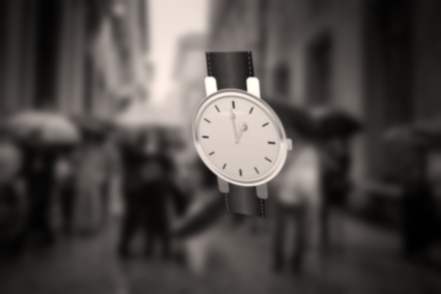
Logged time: 12,59
